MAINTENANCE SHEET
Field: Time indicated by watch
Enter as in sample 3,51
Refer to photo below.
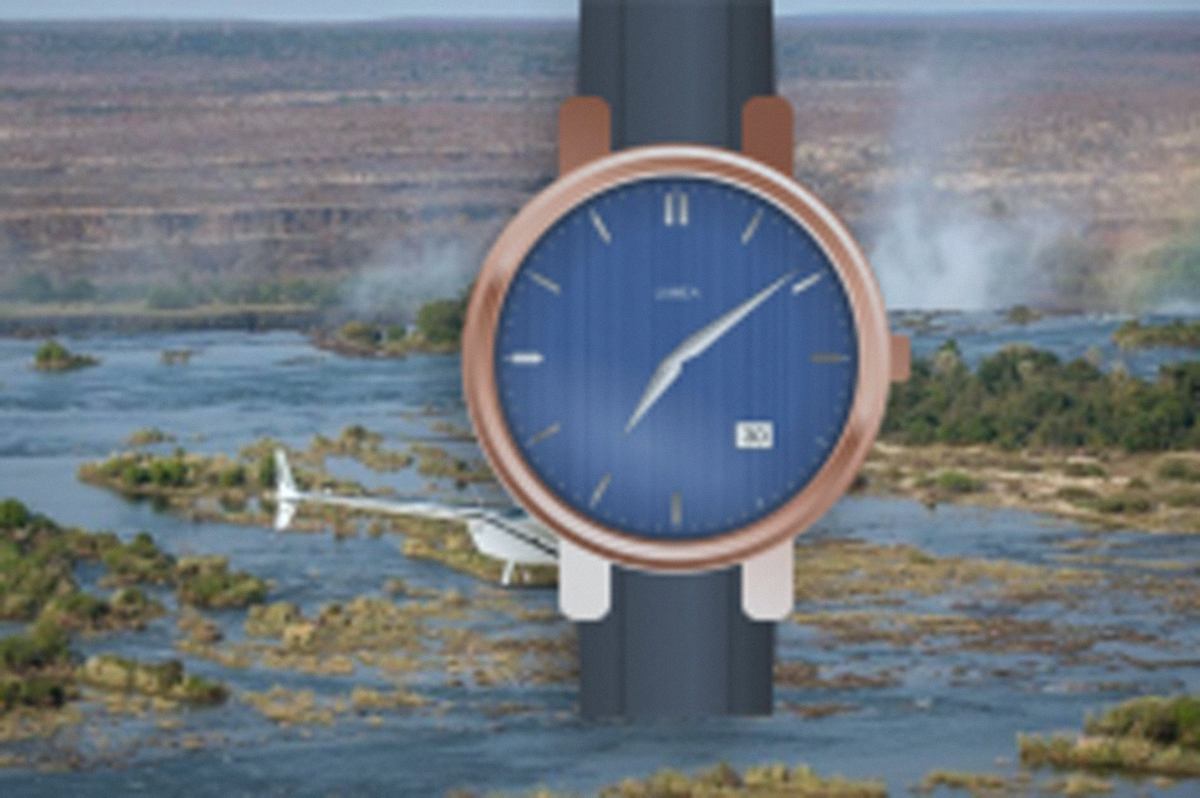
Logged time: 7,09
